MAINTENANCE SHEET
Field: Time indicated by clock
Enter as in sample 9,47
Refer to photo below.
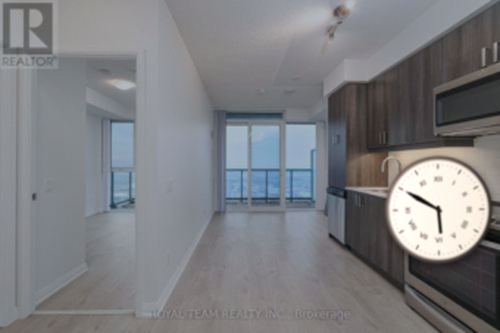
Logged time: 5,50
